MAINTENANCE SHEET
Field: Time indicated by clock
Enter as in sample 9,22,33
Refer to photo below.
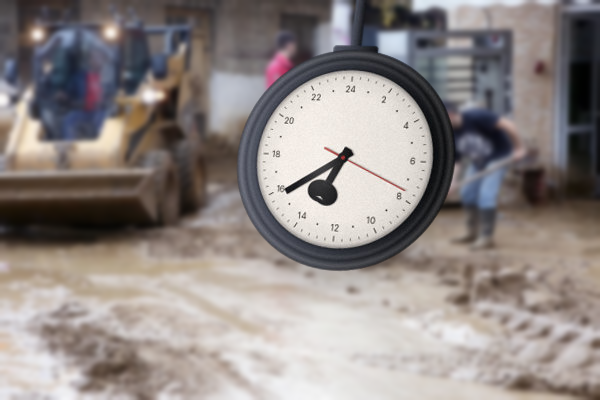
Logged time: 13,39,19
